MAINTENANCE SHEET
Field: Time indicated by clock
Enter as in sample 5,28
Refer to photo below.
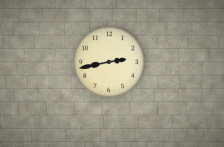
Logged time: 2,43
